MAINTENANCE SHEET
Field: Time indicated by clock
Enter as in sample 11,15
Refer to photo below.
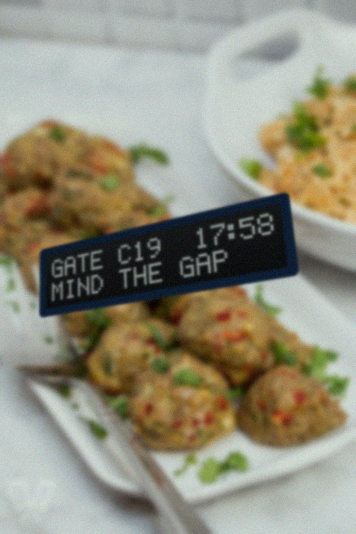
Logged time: 17,58
